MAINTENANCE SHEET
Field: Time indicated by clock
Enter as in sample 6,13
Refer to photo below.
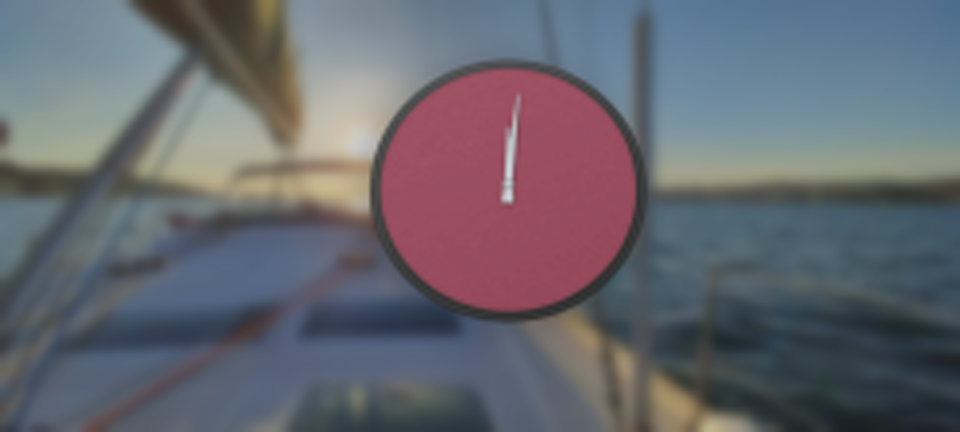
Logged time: 12,01
